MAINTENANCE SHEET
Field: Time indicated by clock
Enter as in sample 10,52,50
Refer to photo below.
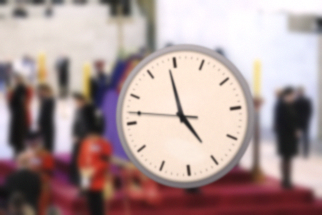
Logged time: 4,58,47
